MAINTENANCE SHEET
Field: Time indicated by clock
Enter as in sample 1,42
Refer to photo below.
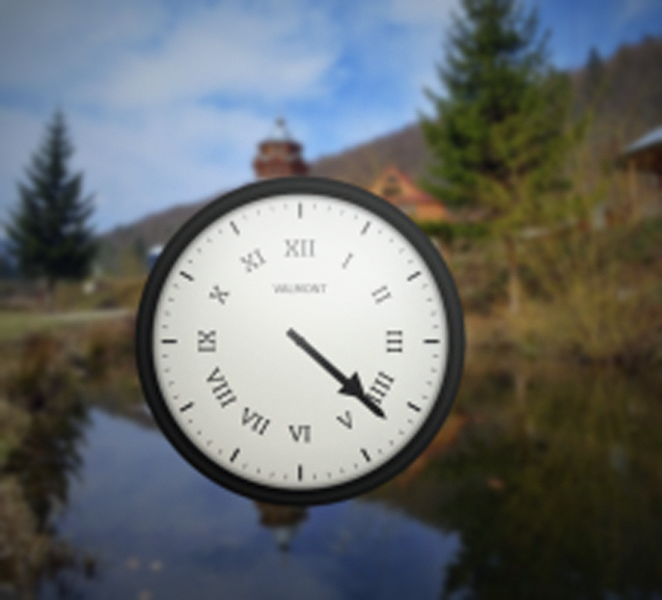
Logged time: 4,22
